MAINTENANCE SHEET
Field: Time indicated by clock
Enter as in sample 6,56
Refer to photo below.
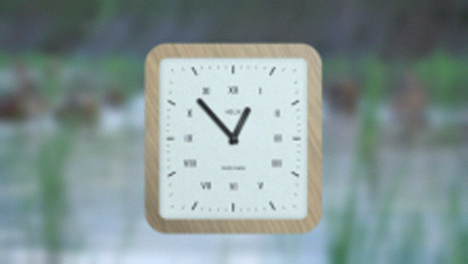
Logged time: 12,53
